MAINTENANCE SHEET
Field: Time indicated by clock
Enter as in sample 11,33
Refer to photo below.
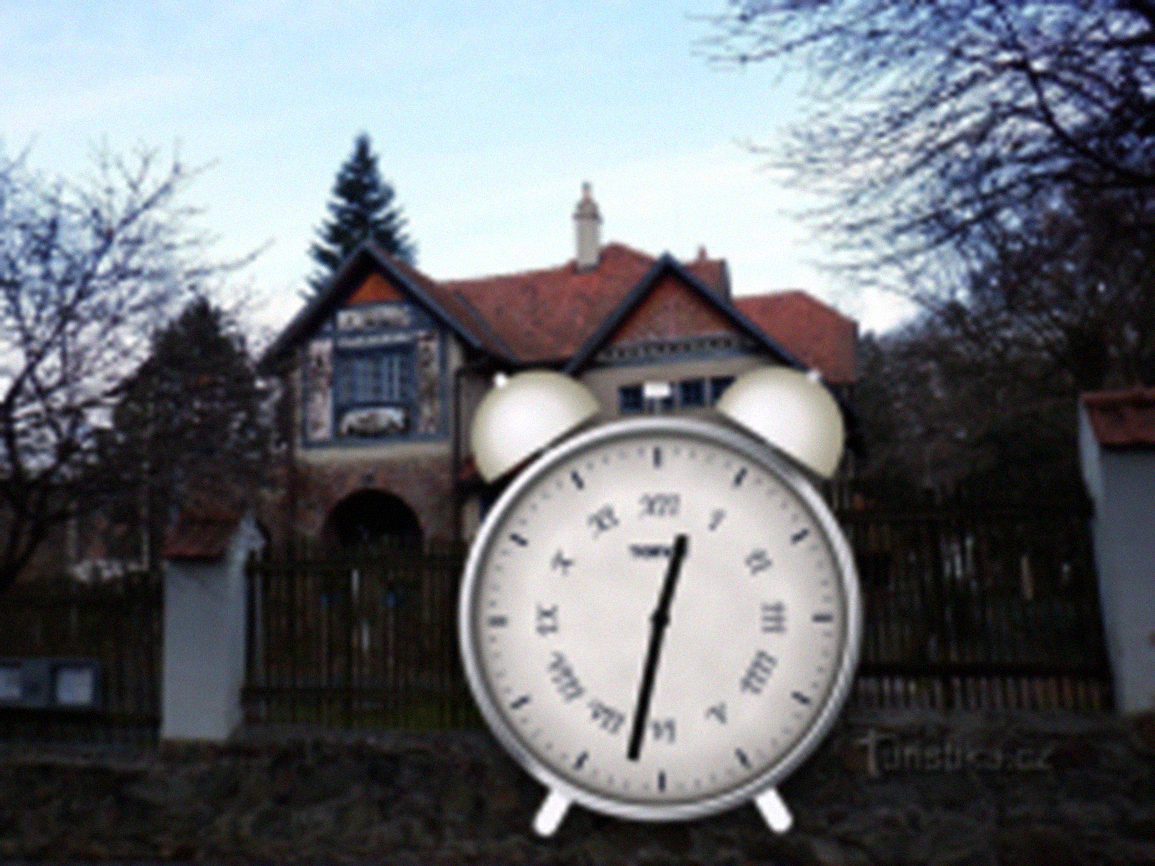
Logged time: 12,32
